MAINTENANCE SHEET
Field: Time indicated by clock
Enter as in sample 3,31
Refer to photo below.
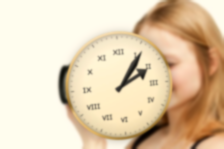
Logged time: 2,06
